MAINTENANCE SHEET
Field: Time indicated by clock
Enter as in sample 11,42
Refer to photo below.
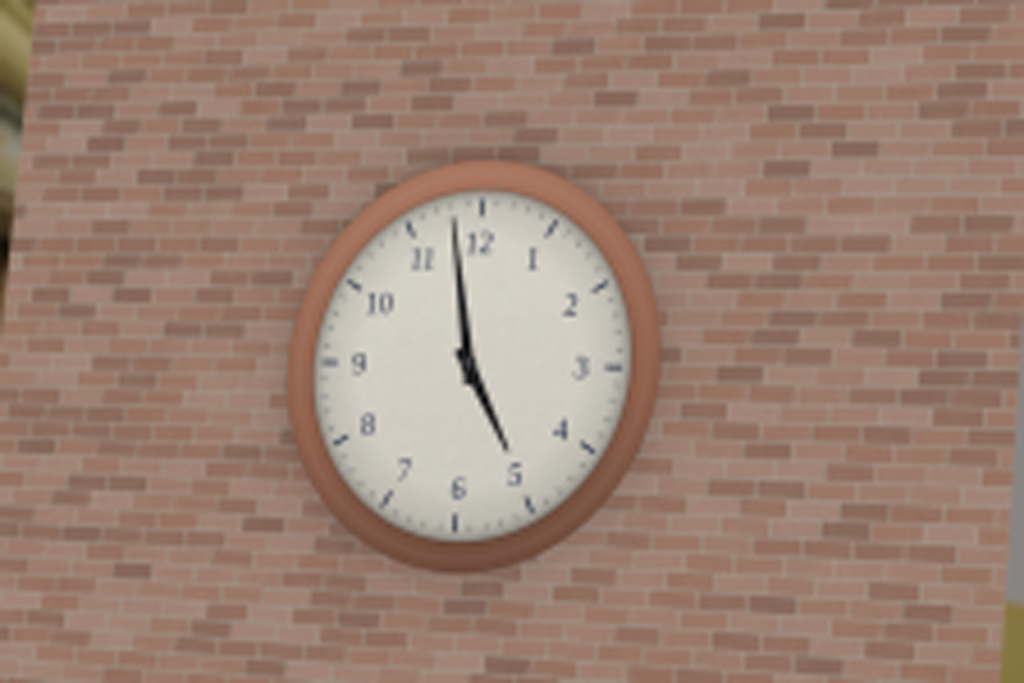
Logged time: 4,58
